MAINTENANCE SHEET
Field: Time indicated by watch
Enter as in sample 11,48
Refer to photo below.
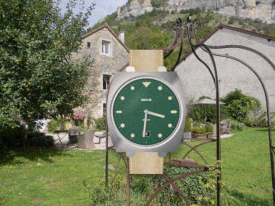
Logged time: 3,31
